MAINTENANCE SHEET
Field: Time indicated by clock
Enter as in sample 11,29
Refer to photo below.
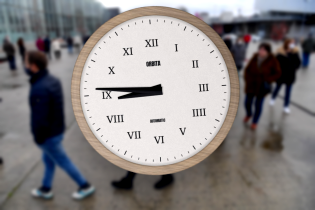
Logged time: 8,46
